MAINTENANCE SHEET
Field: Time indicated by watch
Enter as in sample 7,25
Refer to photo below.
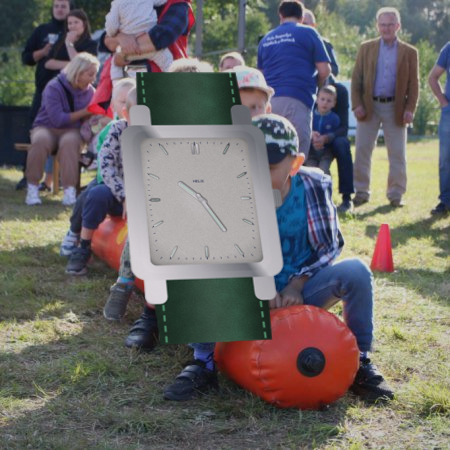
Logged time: 10,25
